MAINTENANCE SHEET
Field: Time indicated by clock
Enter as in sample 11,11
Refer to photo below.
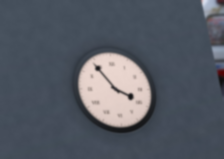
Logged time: 3,54
